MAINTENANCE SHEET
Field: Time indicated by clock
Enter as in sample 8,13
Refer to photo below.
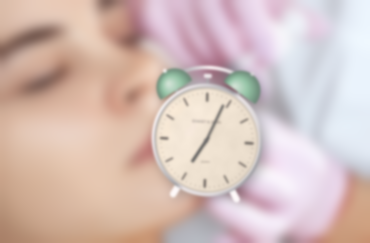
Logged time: 7,04
